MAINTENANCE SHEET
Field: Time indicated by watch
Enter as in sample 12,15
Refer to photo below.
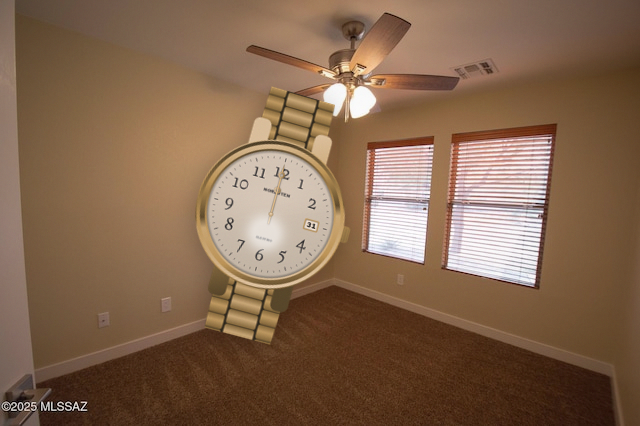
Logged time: 12,00
